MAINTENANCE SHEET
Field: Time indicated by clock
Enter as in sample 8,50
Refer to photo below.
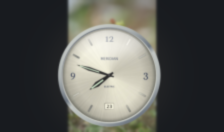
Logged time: 7,48
